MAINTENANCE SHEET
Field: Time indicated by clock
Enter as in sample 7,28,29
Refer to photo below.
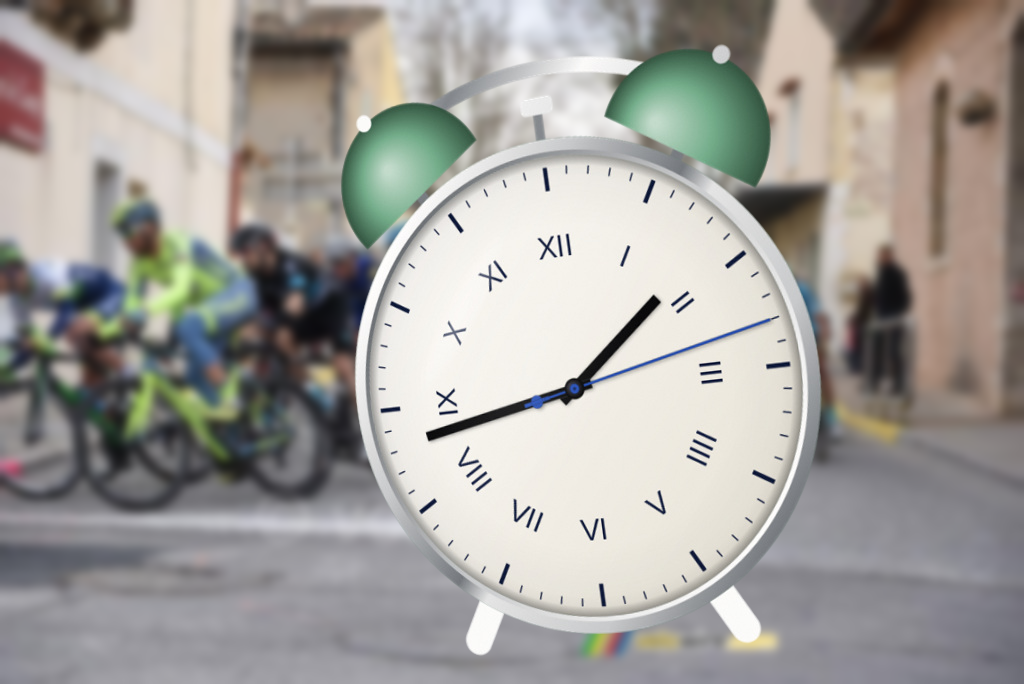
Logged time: 1,43,13
